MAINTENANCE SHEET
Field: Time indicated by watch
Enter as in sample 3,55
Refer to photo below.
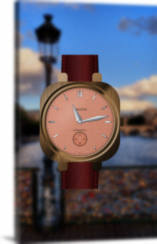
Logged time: 11,13
